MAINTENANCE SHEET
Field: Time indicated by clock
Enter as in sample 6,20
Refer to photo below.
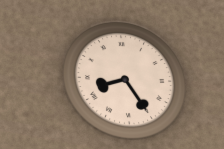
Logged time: 8,25
